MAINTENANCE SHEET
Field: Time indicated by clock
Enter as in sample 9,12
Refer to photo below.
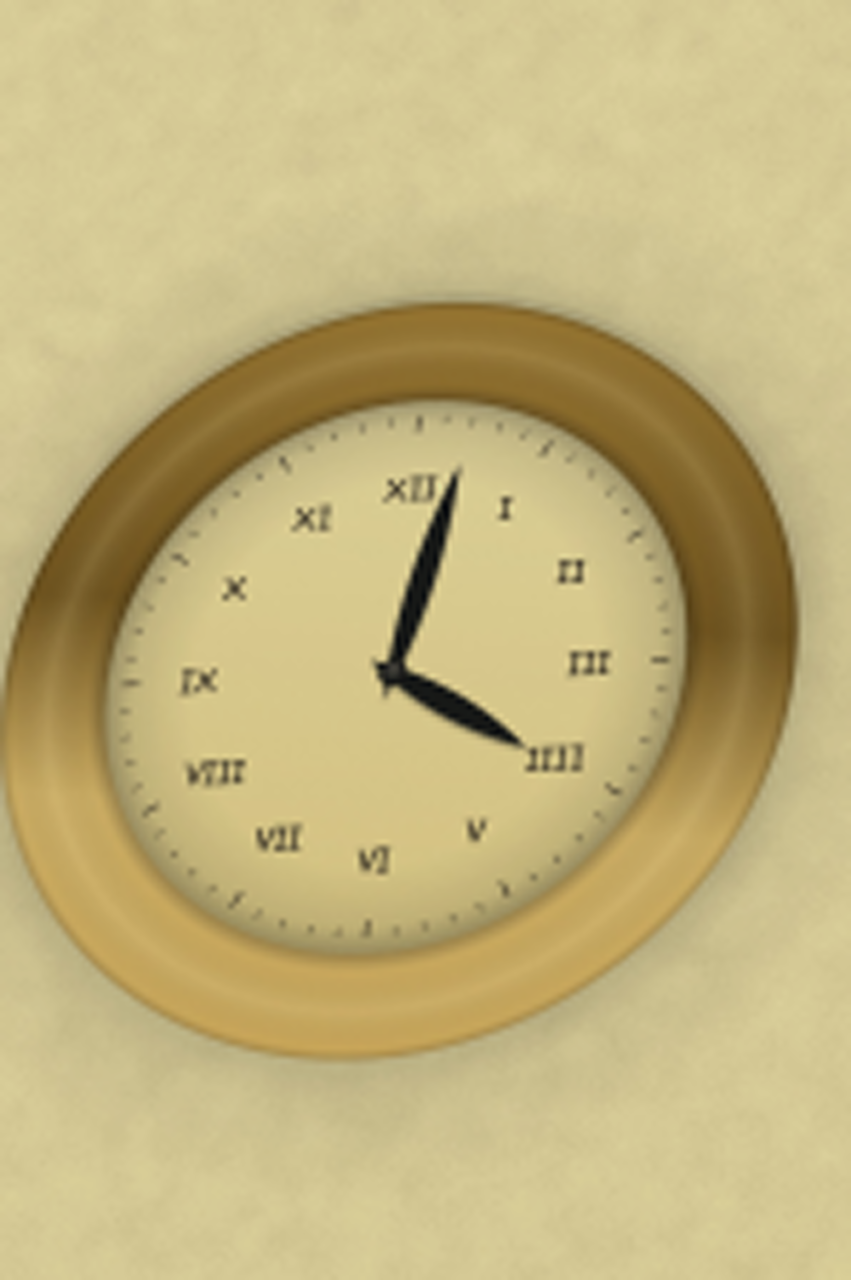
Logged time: 4,02
